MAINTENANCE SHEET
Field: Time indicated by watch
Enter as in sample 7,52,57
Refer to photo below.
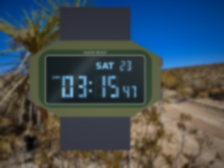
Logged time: 3,15,47
